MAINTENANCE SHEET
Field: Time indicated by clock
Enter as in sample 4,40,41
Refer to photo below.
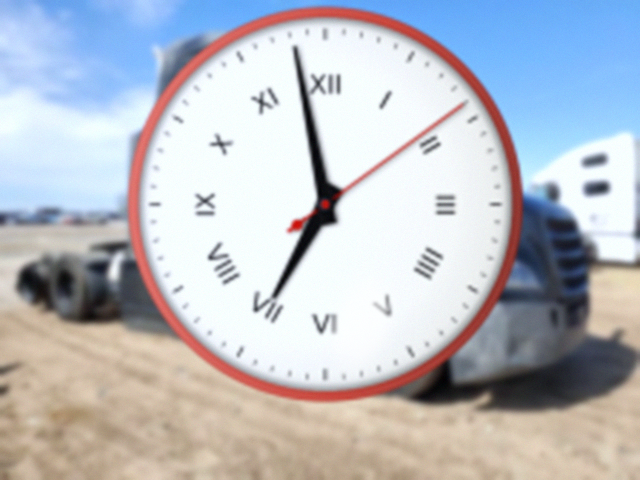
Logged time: 6,58,09
